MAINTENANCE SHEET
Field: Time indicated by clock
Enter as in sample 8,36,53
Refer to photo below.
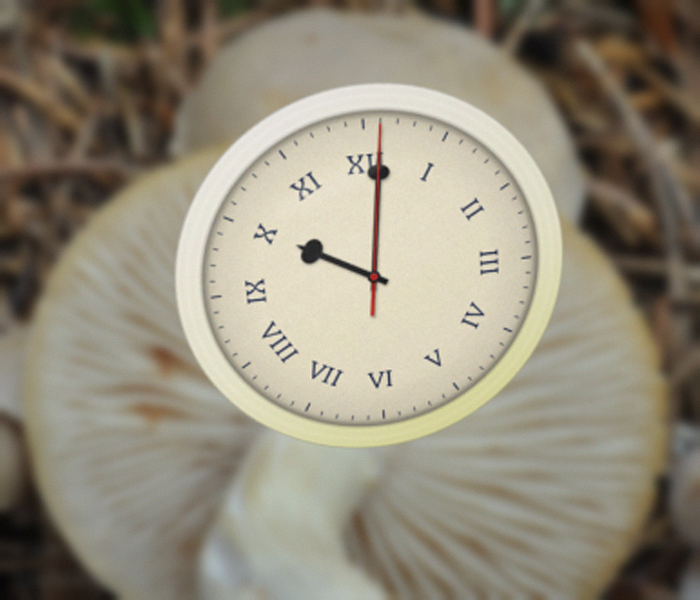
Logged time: 10,01,01
